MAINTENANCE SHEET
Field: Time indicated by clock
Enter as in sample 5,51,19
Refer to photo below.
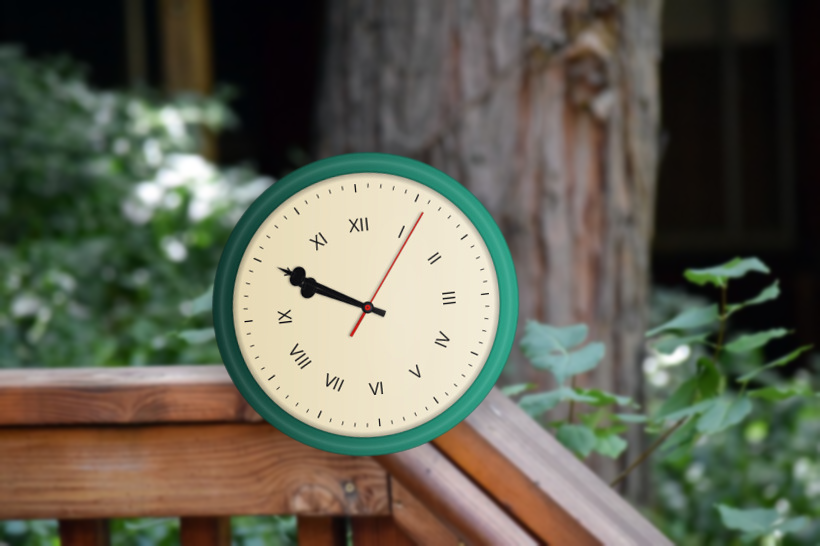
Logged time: 9,50,06
